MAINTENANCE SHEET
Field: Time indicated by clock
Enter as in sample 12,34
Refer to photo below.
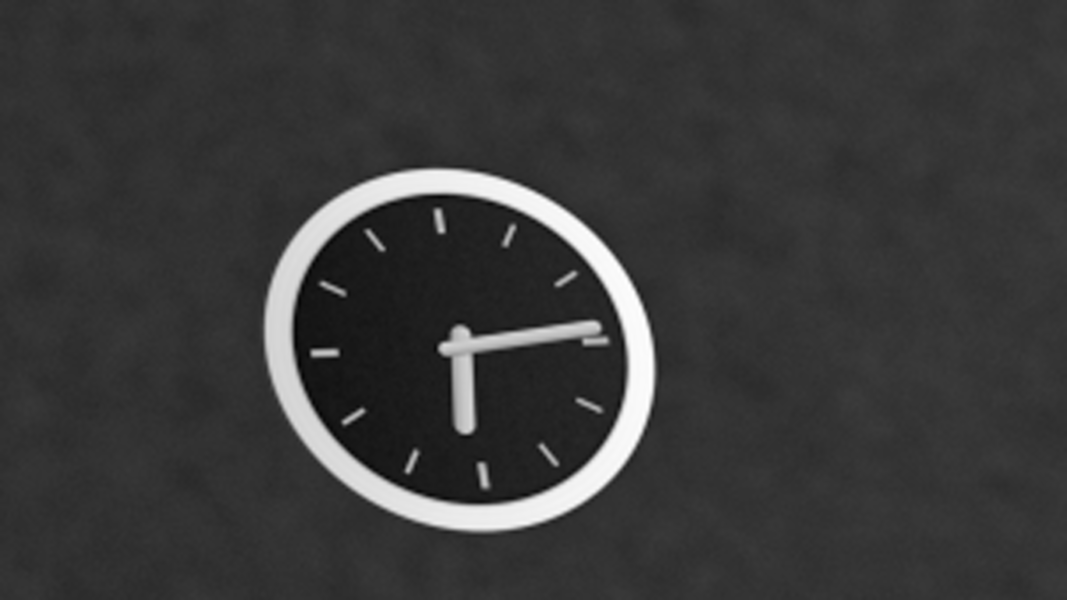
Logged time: 6,14
